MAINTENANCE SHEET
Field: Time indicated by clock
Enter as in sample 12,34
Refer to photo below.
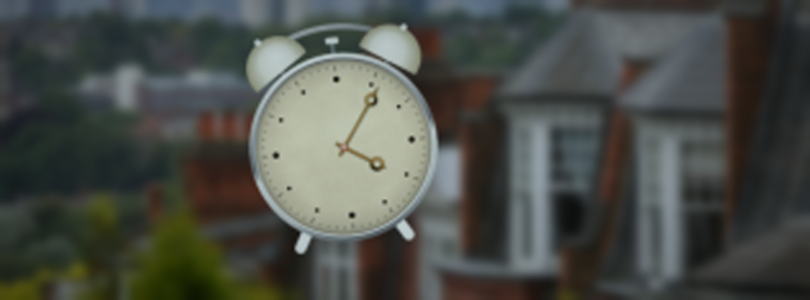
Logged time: 4,06
